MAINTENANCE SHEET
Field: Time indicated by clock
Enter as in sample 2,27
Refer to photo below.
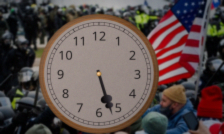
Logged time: 5,27
